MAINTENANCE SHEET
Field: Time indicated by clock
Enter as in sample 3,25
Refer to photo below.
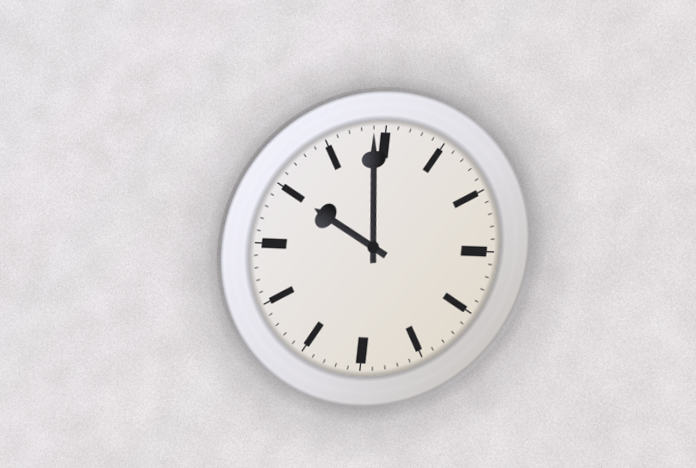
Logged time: 9,59
